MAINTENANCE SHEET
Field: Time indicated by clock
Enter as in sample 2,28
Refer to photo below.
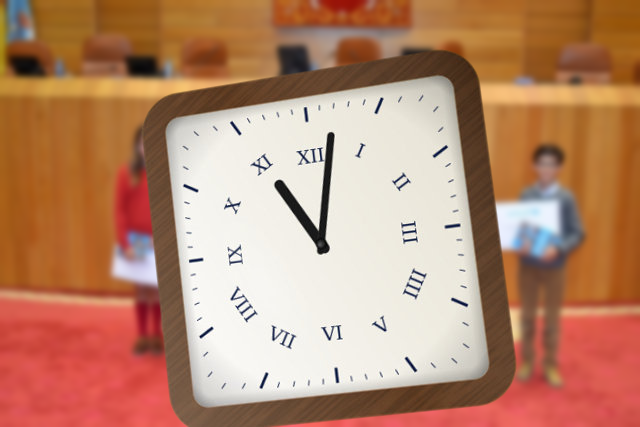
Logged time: 11,02
